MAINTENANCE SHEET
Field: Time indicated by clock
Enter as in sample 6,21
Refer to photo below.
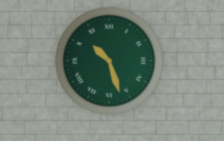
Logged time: 10,27
